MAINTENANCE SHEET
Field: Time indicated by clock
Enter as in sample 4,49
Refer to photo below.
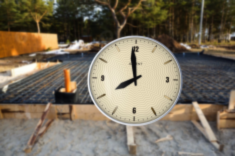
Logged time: 7,59
